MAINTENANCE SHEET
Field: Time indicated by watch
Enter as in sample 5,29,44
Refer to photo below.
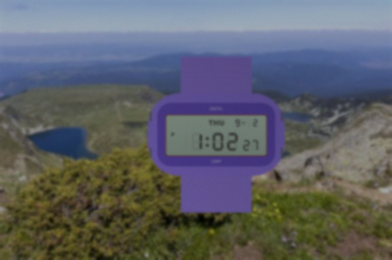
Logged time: 1,02,27
